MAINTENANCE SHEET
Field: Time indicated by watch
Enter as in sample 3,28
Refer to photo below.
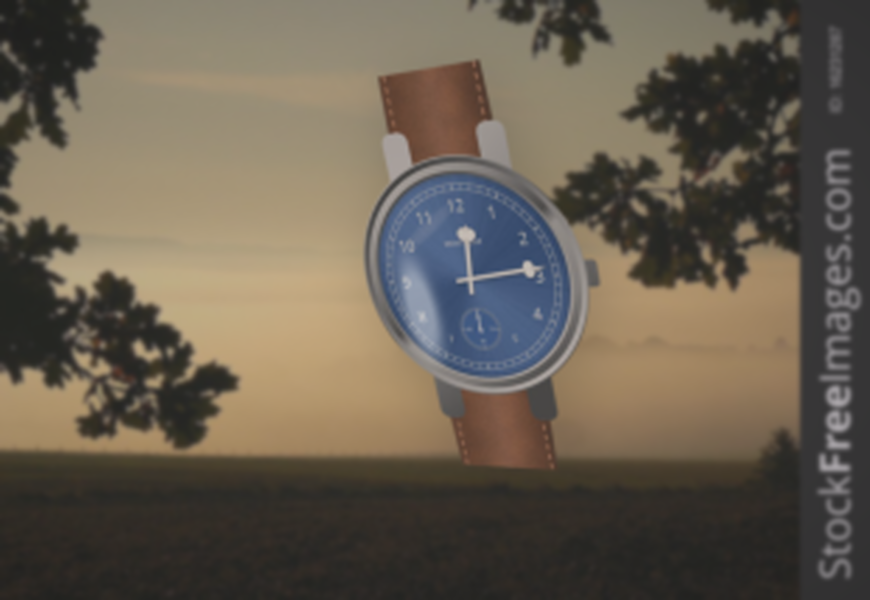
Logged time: 12,14
